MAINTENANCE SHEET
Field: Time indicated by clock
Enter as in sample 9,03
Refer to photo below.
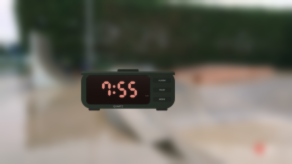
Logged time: 7,55
